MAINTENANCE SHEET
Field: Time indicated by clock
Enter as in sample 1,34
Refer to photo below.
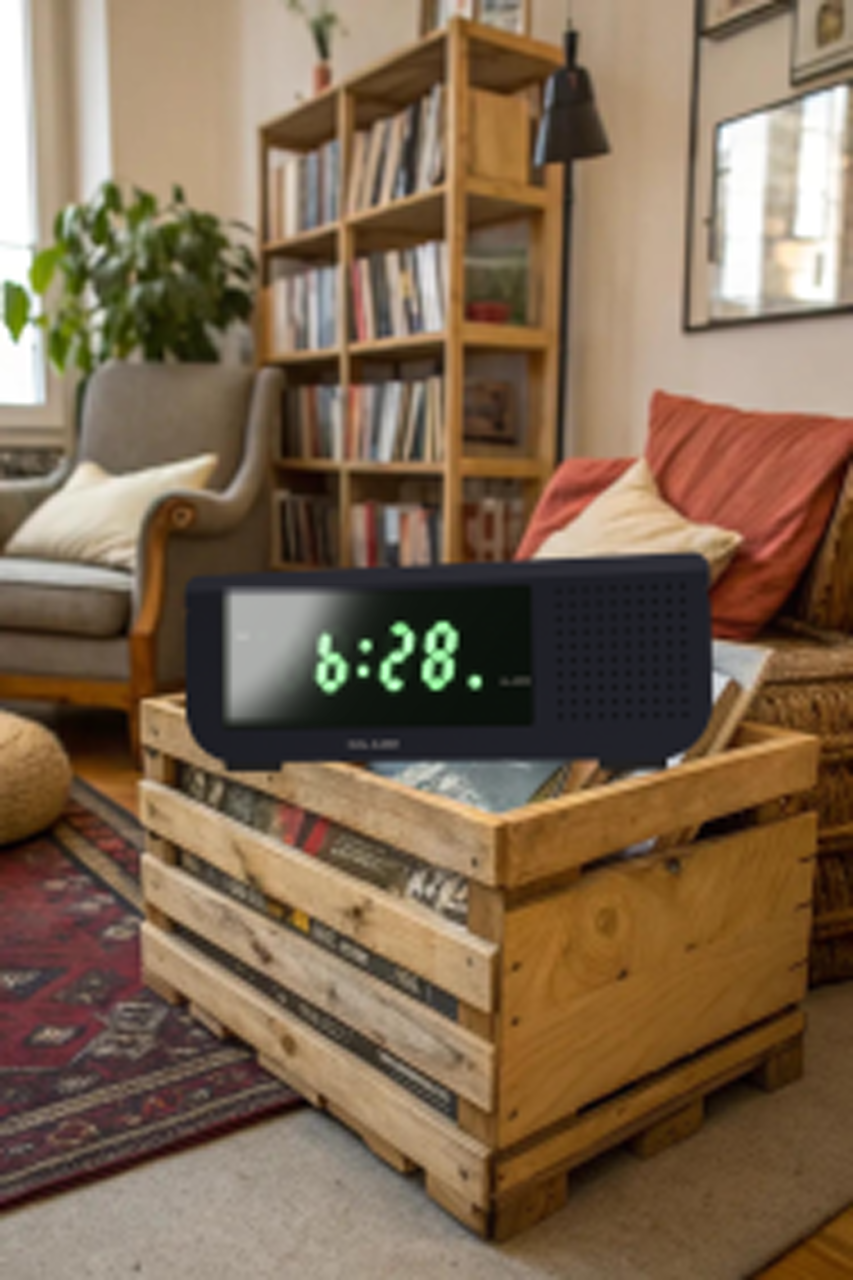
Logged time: 6,28
